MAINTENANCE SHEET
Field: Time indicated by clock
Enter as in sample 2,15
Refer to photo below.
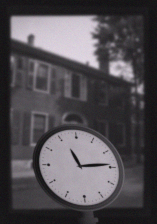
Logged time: 11,14
